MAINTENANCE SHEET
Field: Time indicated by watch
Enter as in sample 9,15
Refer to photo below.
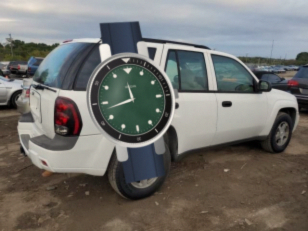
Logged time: 11,43
